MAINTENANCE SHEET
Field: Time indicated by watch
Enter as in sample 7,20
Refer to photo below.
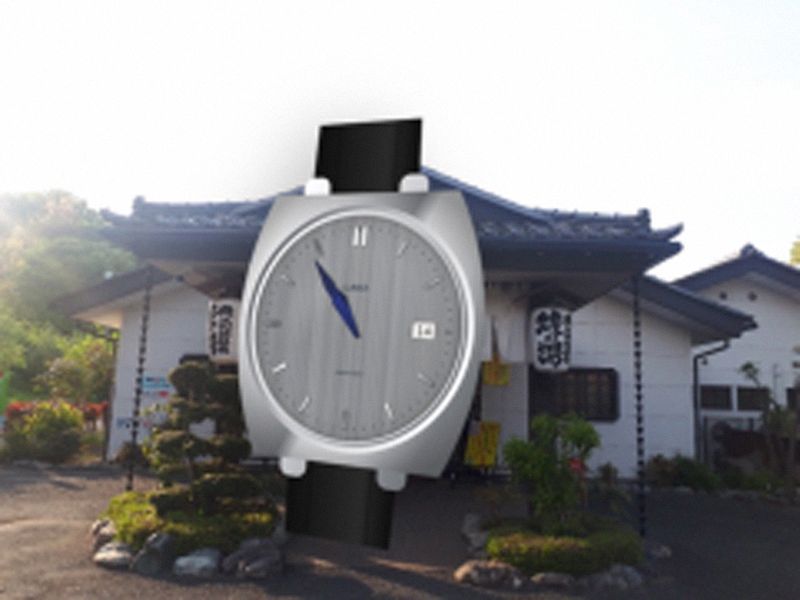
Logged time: 10,54
